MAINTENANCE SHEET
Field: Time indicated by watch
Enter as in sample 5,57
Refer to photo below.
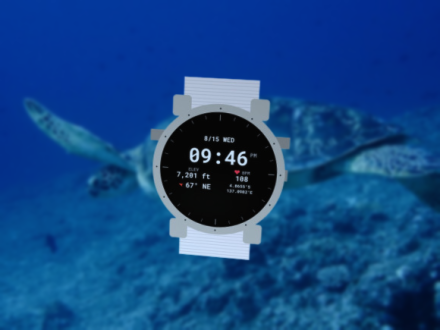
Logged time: 9,46
